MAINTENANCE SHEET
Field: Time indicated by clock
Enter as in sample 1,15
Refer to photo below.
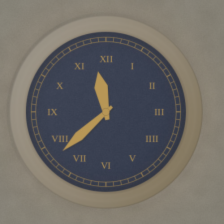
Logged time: 11,38
